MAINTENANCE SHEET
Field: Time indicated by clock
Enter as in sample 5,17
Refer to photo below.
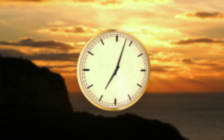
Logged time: 7,03
